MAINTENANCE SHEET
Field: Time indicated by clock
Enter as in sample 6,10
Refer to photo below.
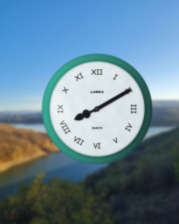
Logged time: 8,10
